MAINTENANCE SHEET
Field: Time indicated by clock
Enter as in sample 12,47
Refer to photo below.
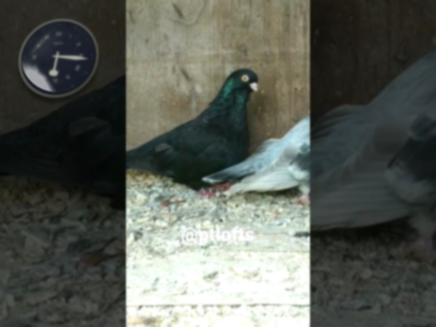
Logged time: 6,16
